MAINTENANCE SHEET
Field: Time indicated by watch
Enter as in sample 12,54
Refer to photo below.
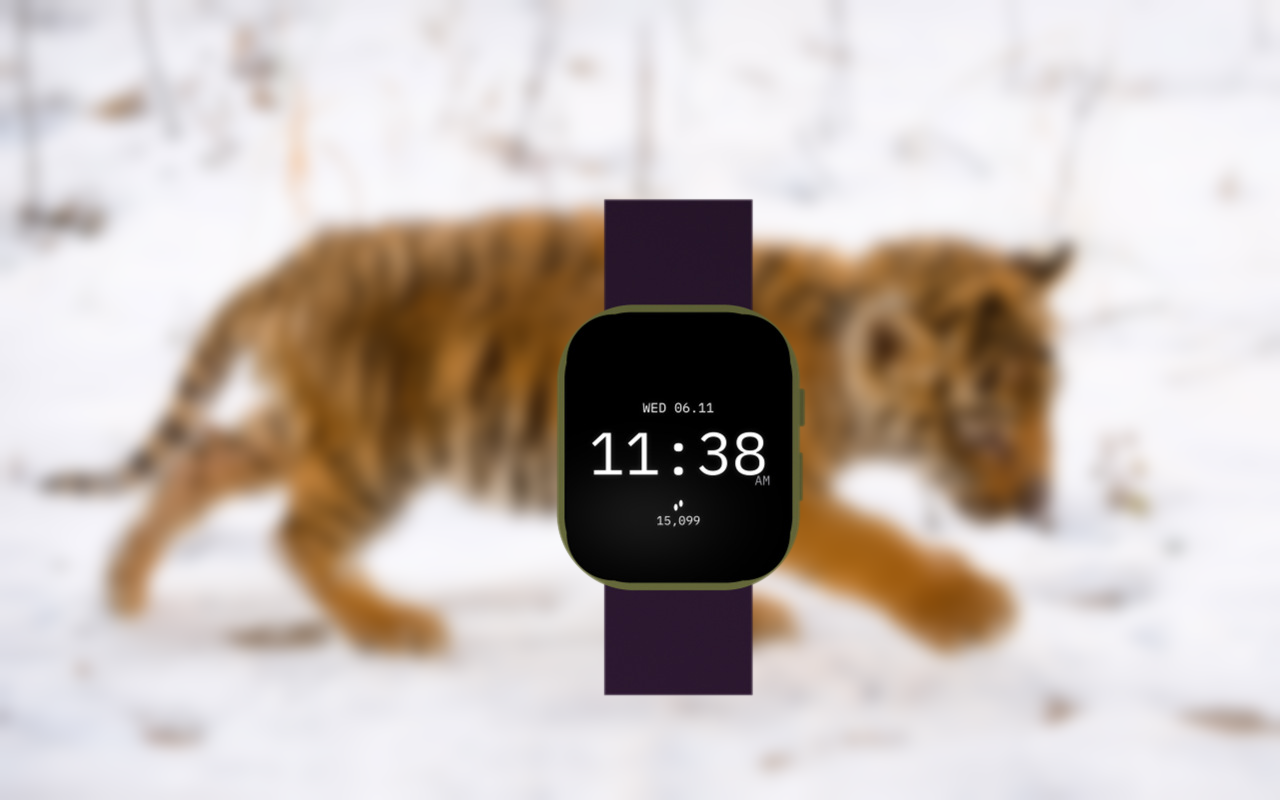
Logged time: 11,38
